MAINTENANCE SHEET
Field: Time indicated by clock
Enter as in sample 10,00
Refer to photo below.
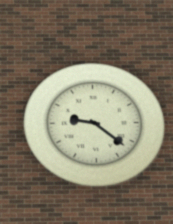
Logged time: 9,22
